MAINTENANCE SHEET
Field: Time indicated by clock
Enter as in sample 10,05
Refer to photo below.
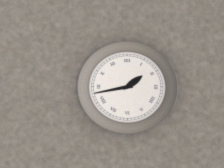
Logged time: 1,43
